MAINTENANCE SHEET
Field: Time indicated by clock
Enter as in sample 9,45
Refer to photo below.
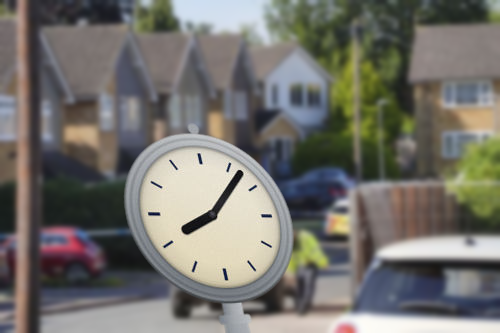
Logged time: 8,07
